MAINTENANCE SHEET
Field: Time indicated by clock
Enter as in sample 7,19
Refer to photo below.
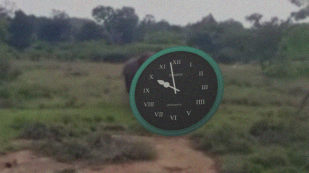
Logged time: 9,58
